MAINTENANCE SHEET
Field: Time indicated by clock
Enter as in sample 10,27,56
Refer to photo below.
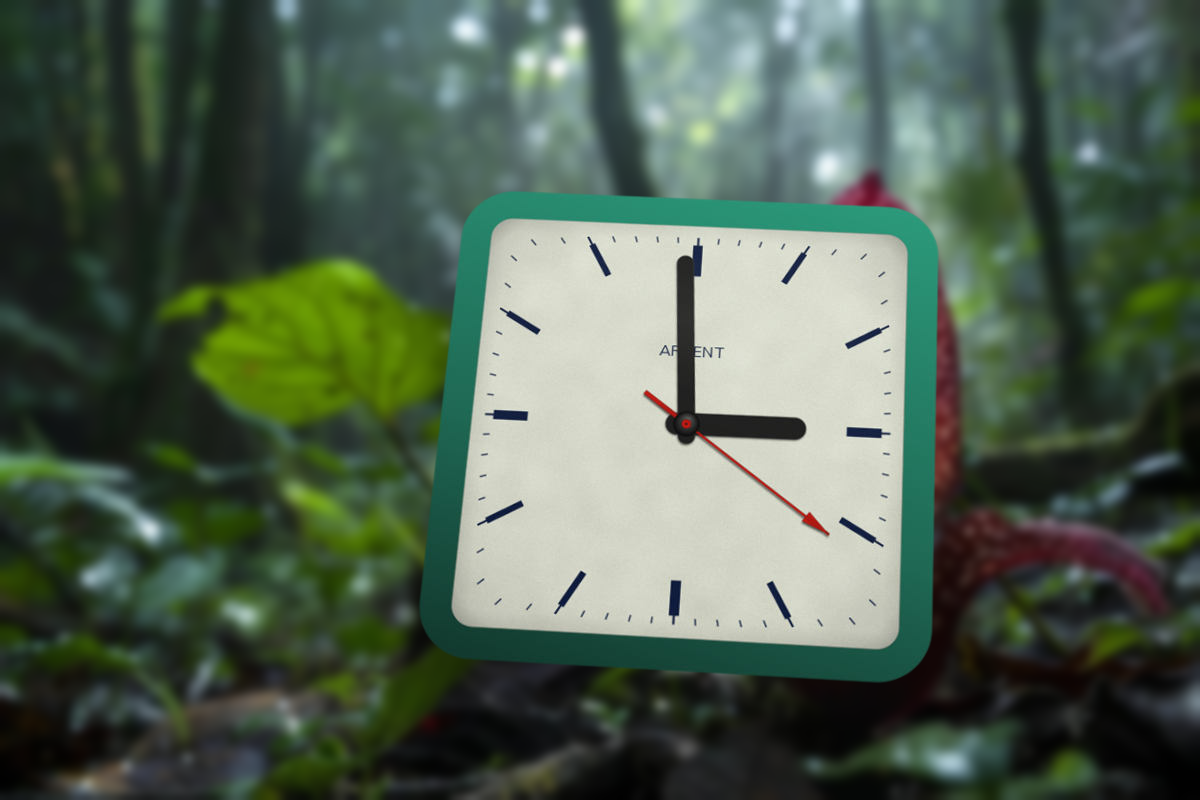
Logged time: 2,59,21
